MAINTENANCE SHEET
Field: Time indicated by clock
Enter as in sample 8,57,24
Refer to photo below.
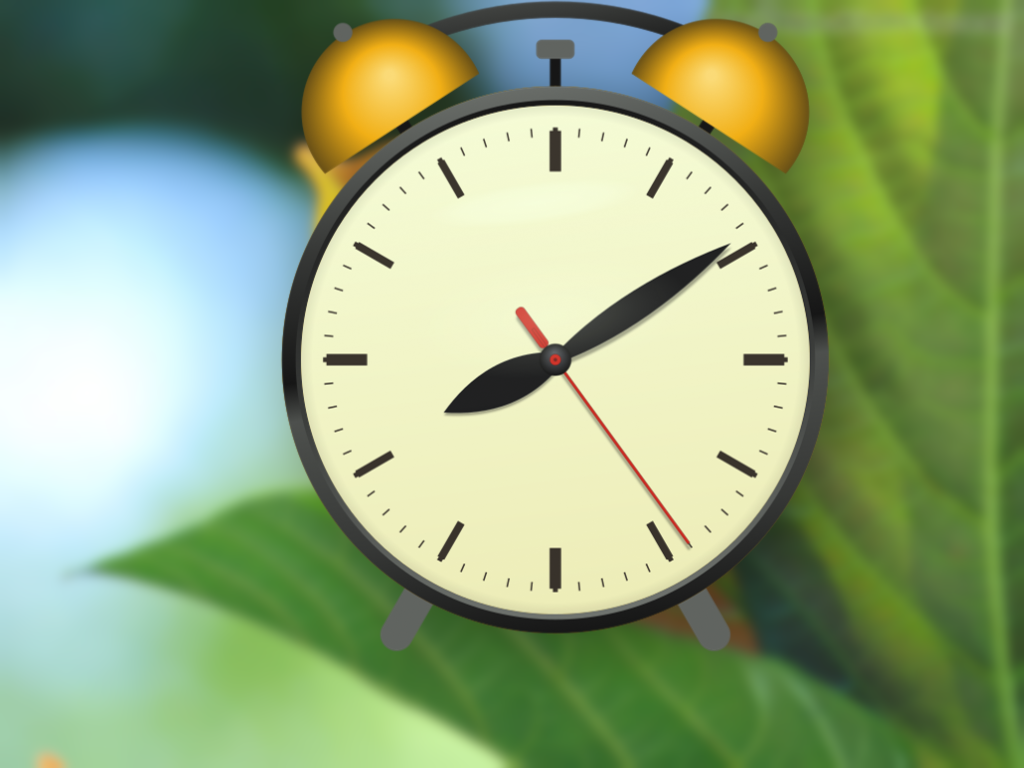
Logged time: 8,09,24
